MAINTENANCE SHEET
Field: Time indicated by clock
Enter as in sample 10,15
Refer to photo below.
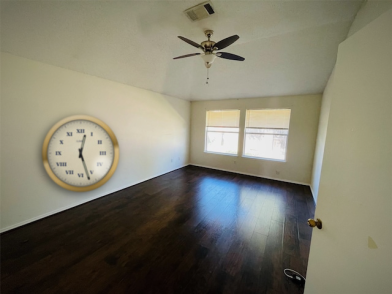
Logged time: 12,27
